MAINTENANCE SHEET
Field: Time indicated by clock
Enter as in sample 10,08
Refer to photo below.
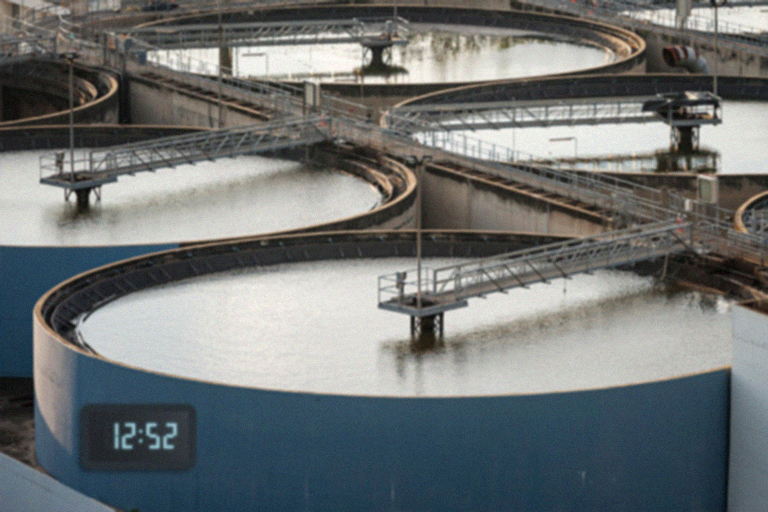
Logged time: 12,52
